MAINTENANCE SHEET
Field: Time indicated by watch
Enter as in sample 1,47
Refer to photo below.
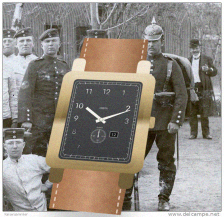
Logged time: 10,11
